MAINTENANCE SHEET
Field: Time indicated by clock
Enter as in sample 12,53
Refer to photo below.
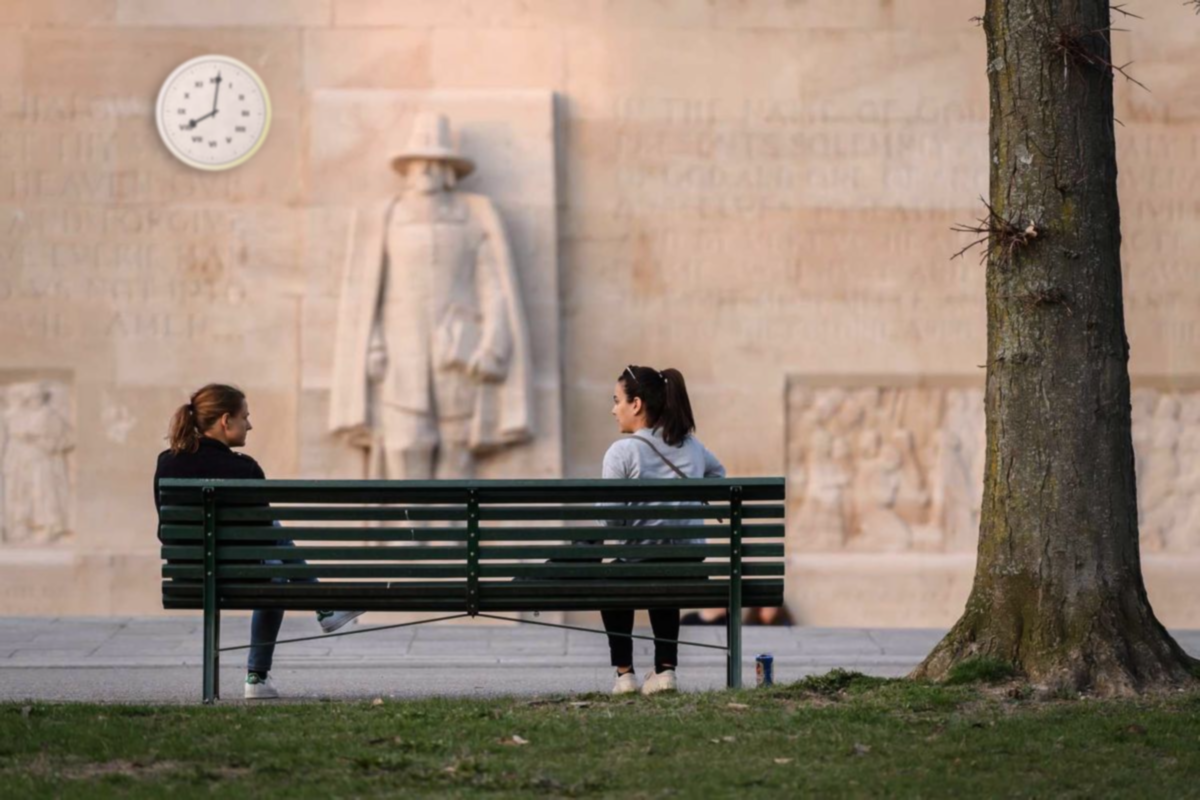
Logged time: 8,01
